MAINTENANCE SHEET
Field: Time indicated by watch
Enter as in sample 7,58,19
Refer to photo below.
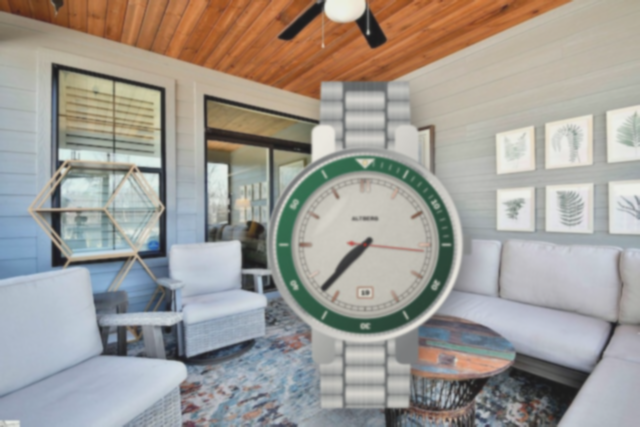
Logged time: 7,37,16
